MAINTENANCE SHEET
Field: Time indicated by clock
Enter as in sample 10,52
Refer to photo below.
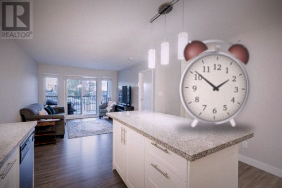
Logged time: 1,51
